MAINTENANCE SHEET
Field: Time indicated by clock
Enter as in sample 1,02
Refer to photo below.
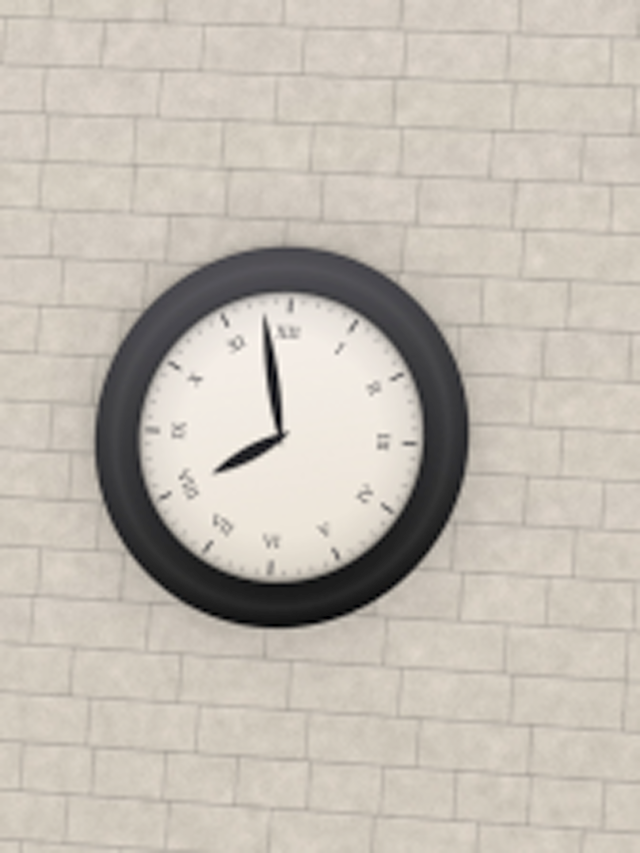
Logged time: 7,58
